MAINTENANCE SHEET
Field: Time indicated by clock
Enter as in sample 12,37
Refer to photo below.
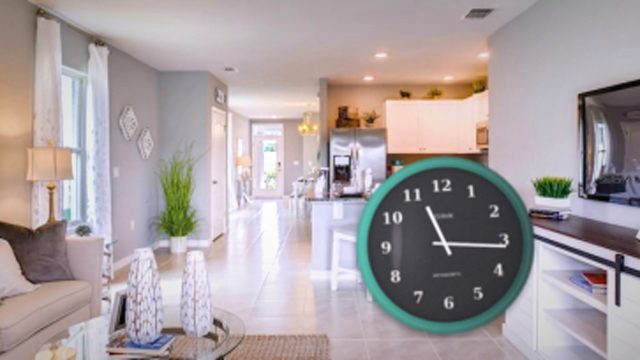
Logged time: 11,16
